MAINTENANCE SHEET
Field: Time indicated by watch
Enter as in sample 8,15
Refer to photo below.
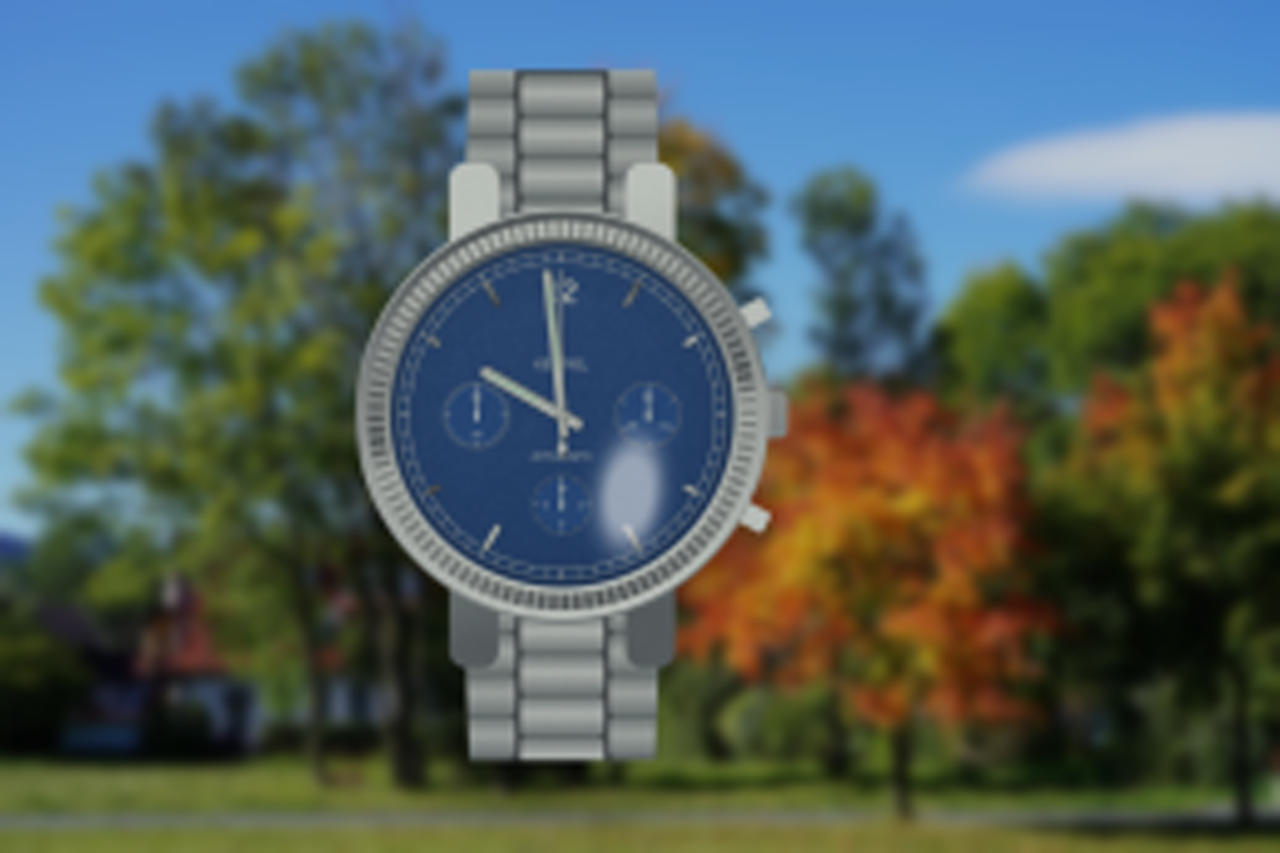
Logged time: 9,59
